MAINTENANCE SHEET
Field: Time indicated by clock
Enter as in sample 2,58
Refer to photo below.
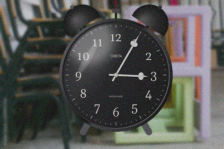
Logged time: 3,05
